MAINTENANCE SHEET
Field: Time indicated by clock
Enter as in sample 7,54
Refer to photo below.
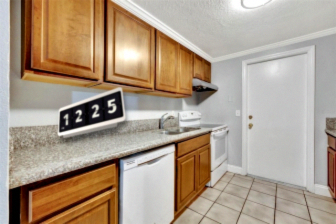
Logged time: 12,25
